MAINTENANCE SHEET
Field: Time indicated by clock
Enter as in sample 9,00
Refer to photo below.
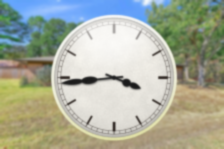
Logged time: 3,44
